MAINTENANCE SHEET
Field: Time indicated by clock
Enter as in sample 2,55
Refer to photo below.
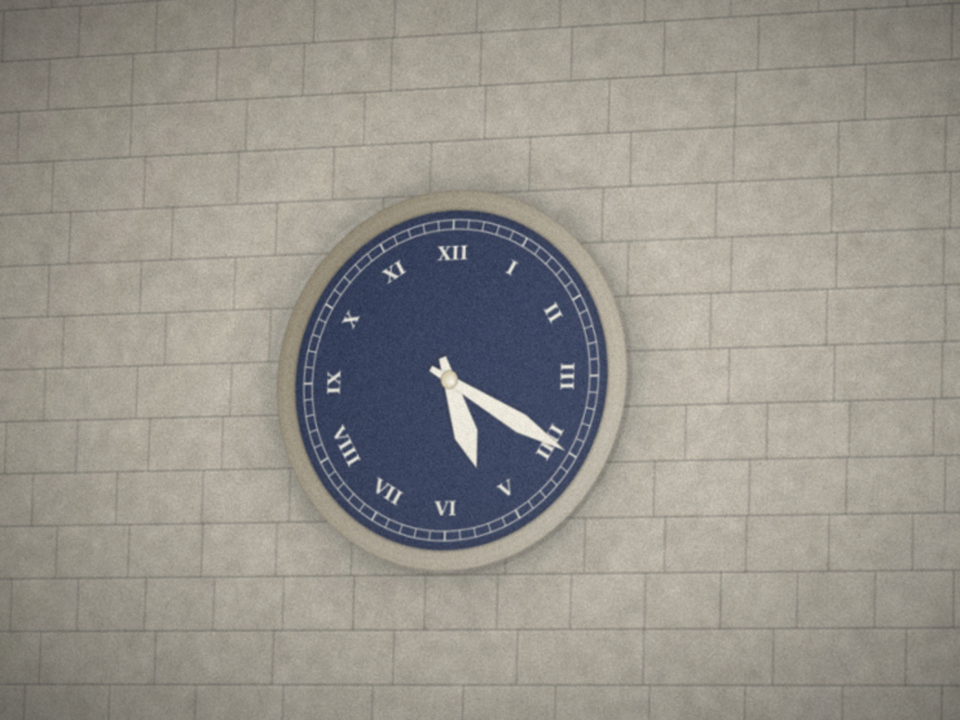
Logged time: 5,20
